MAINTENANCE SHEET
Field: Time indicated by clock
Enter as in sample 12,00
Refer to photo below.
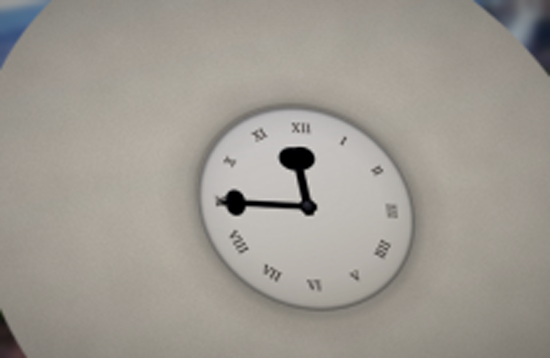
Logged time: 11,45
